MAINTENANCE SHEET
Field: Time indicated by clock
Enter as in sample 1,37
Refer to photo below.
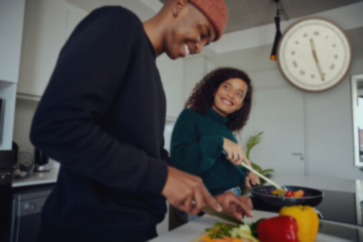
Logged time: 11,26
